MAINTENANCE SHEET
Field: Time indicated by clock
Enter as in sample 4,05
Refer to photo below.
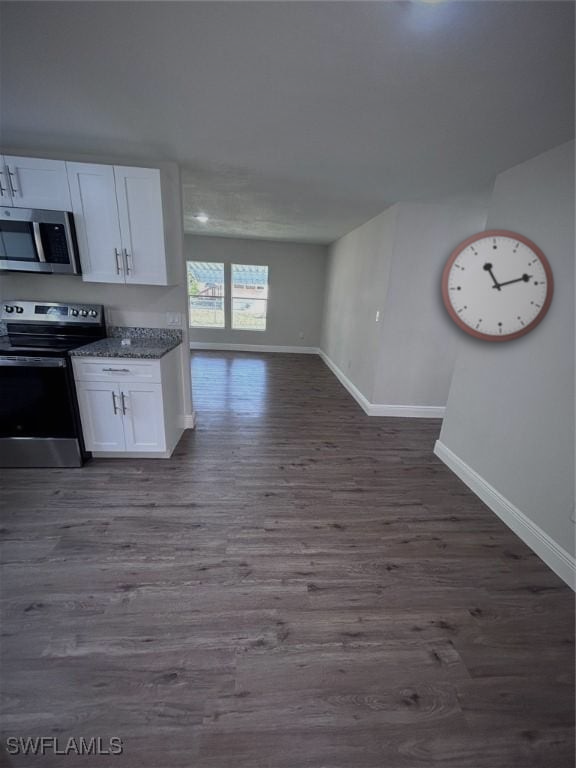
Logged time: 11,13
